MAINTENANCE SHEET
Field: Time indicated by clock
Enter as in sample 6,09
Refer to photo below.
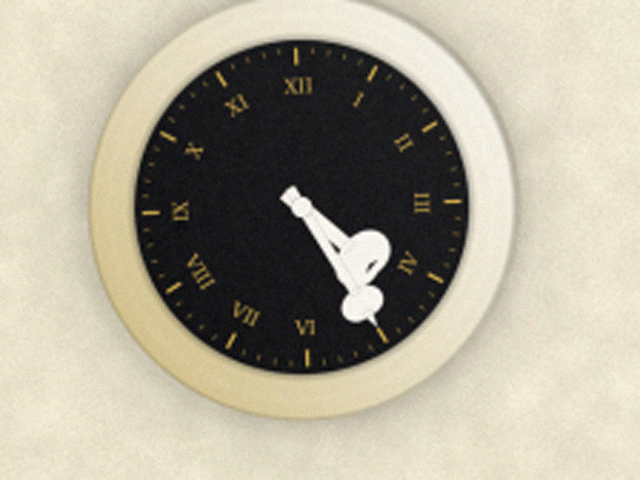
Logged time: 4,25
